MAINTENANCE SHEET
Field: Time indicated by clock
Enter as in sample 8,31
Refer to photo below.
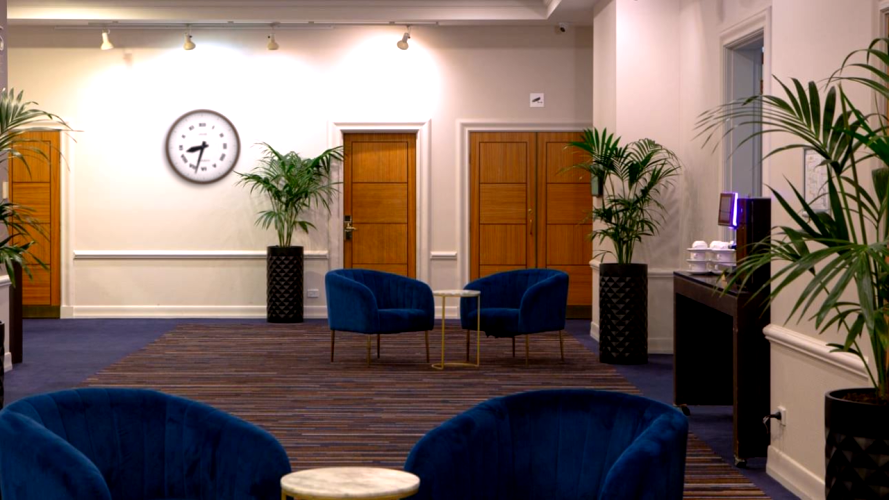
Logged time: 8,33
